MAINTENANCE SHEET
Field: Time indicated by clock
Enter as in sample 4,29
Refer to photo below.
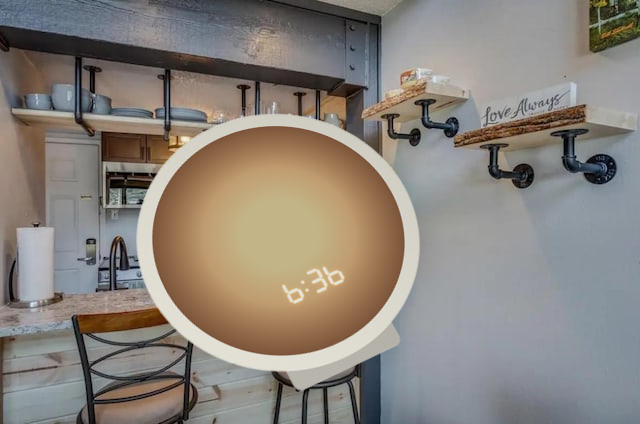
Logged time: 6,36
